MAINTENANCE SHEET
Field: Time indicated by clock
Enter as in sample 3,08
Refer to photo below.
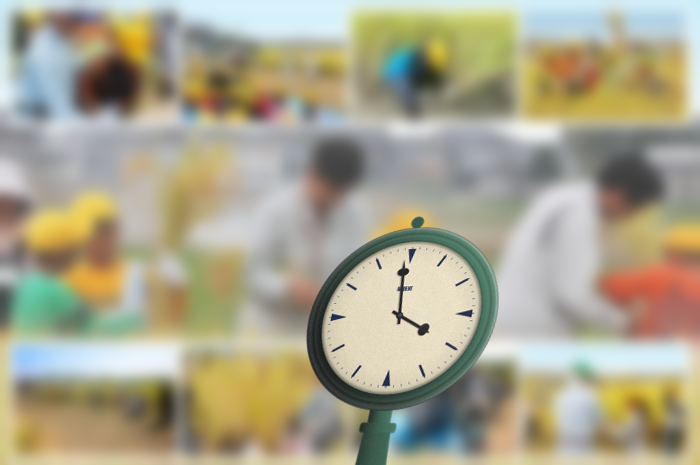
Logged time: 3,59
